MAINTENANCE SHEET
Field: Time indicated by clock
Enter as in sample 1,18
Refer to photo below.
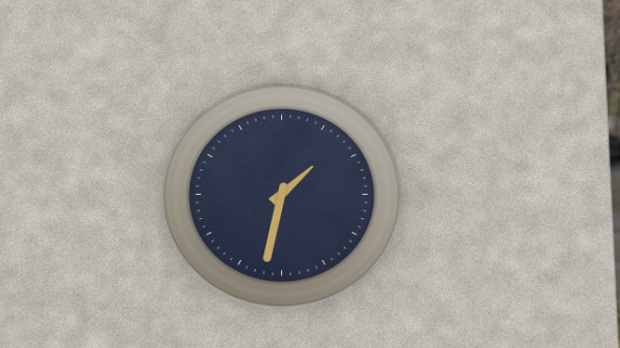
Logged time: 1,32
